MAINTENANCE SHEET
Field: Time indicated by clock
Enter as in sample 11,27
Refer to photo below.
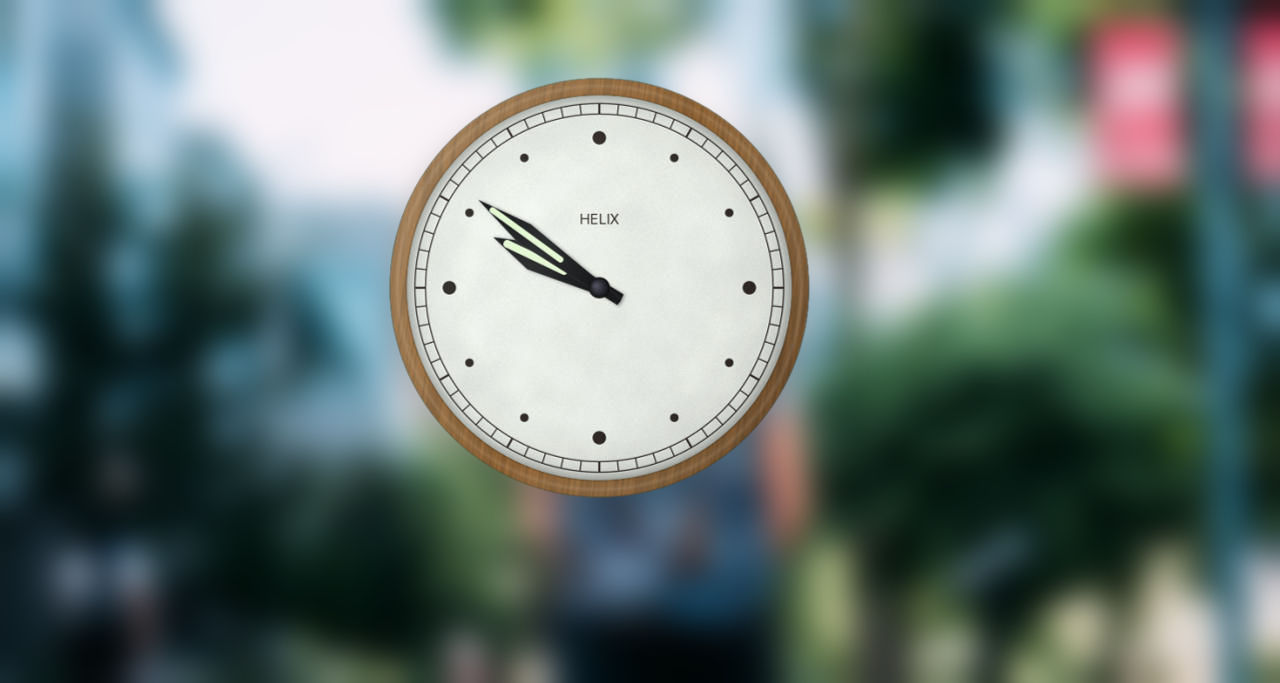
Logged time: 9,51
